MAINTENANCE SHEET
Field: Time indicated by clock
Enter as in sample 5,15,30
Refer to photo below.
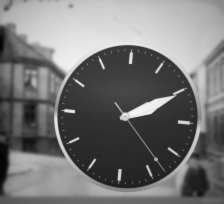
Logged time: 2,10,23
